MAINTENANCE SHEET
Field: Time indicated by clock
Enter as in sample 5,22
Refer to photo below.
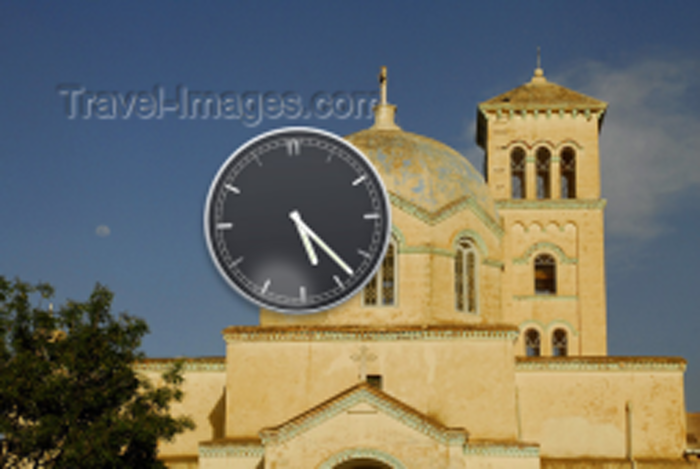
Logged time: 5,23
